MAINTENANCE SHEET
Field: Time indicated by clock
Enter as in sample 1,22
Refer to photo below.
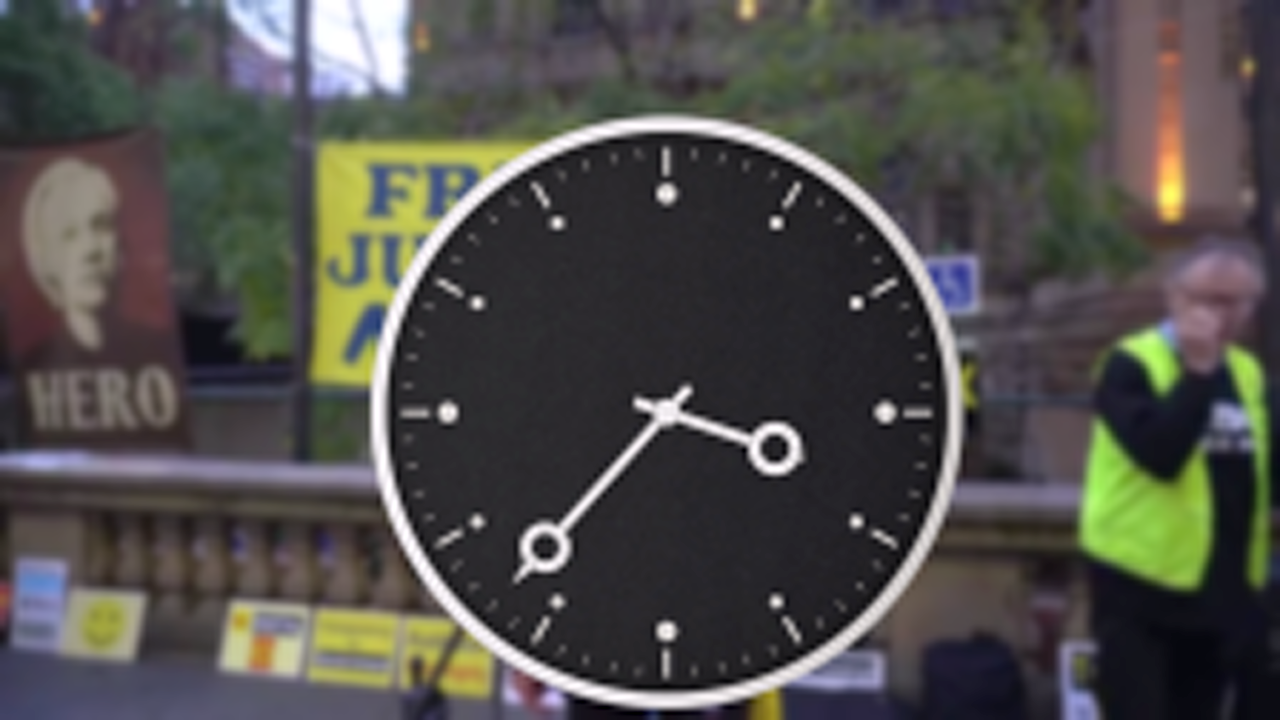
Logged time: 3,37
